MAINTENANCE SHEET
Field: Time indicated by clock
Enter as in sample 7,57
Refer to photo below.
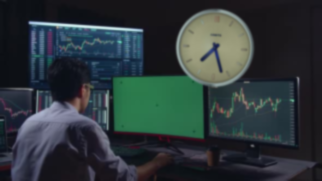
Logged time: 7,27
